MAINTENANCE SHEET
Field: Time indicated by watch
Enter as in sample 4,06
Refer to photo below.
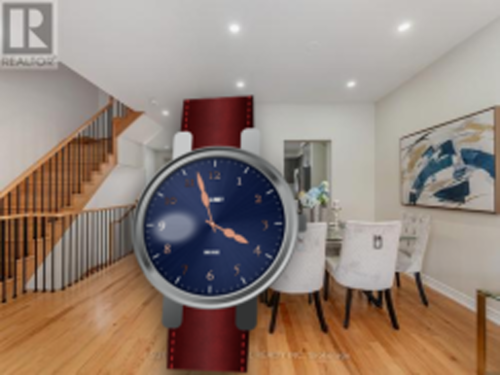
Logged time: 3,57
